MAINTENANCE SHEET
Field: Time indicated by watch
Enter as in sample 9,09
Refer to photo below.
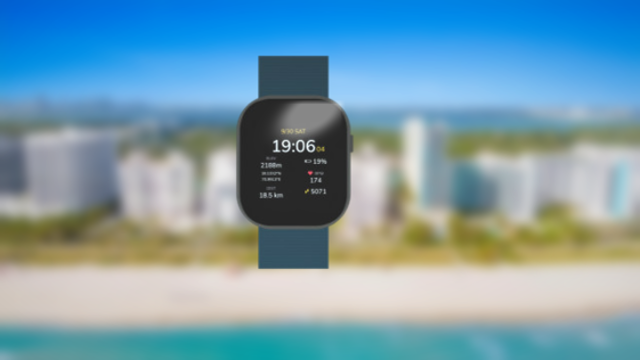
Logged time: 19,06
